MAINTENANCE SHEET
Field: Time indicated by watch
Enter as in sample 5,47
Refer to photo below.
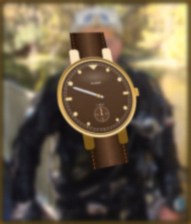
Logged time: 9,49
